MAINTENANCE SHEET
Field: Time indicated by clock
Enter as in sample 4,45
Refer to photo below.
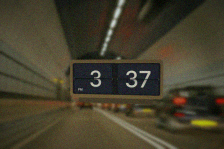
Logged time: 3,37
